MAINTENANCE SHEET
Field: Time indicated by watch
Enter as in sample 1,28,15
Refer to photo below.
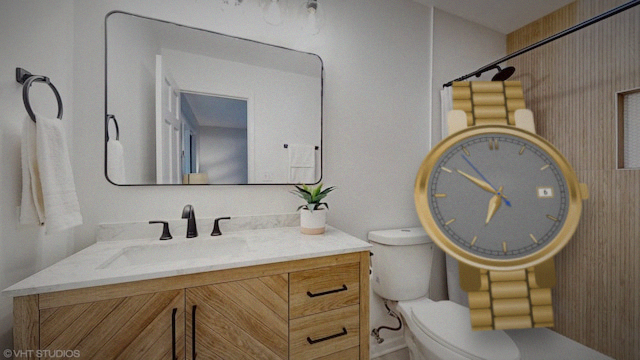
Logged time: 6,50,54
